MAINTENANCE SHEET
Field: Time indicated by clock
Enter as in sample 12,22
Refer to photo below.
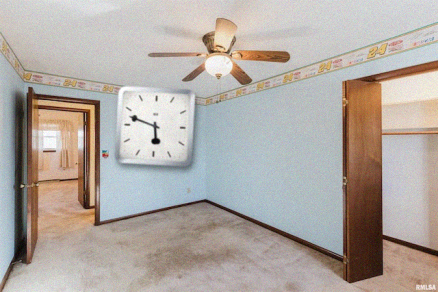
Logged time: 5,48
